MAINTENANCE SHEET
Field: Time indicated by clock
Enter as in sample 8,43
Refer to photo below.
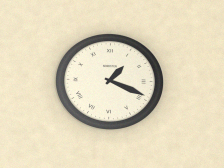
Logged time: 1,19
